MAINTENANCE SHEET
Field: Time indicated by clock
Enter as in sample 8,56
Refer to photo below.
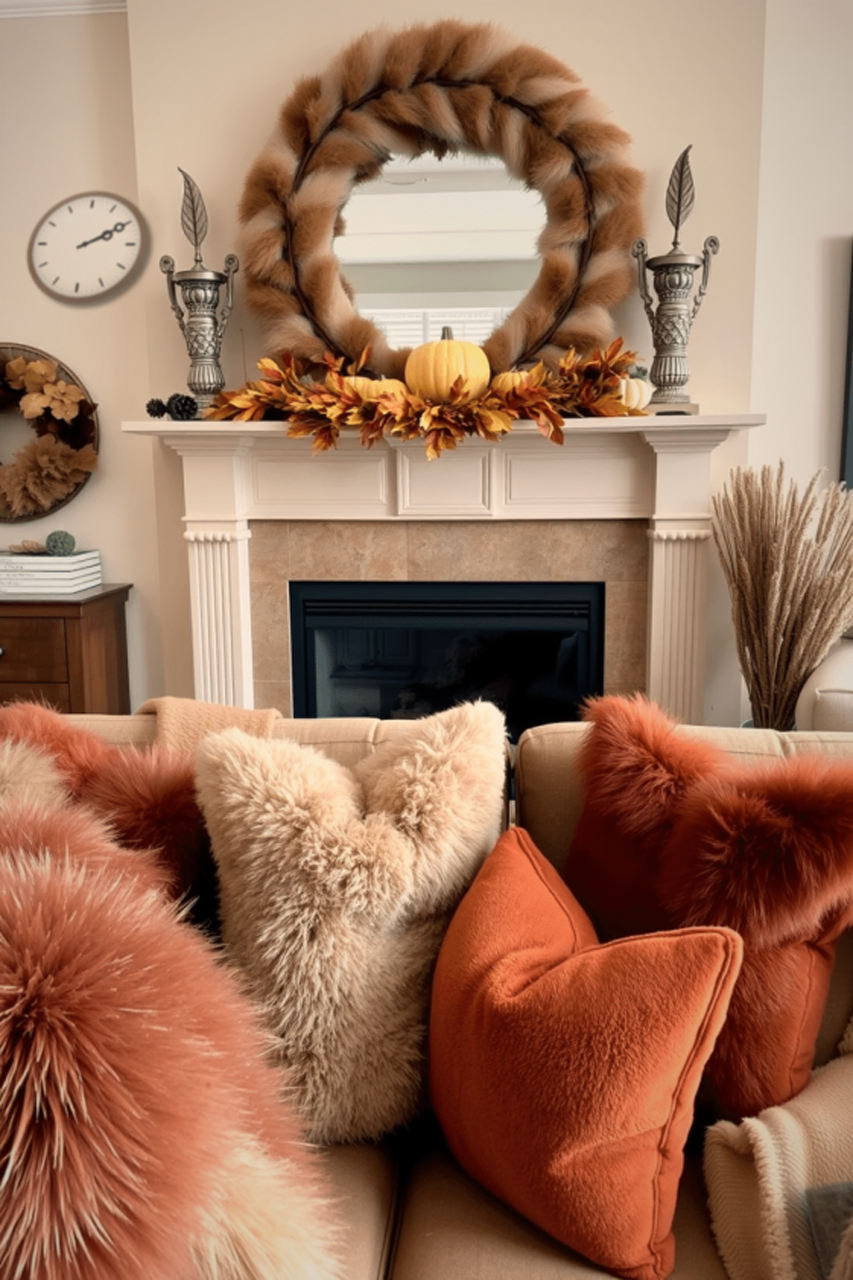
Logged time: 2,10
